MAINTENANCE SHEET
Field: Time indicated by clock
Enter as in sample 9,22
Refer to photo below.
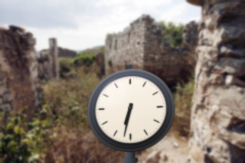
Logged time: 6,32
